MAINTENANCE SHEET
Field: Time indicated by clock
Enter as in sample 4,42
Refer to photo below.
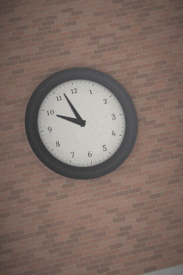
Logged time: 9,57
